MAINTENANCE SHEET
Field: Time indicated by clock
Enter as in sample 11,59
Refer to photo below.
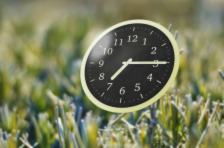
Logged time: 7,15
